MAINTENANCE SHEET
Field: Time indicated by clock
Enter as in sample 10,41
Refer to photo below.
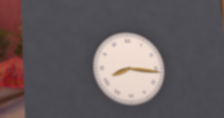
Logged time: 8,16
